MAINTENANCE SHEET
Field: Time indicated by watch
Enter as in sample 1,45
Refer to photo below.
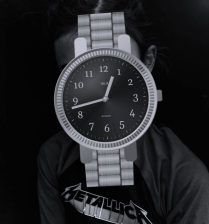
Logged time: 12,43
